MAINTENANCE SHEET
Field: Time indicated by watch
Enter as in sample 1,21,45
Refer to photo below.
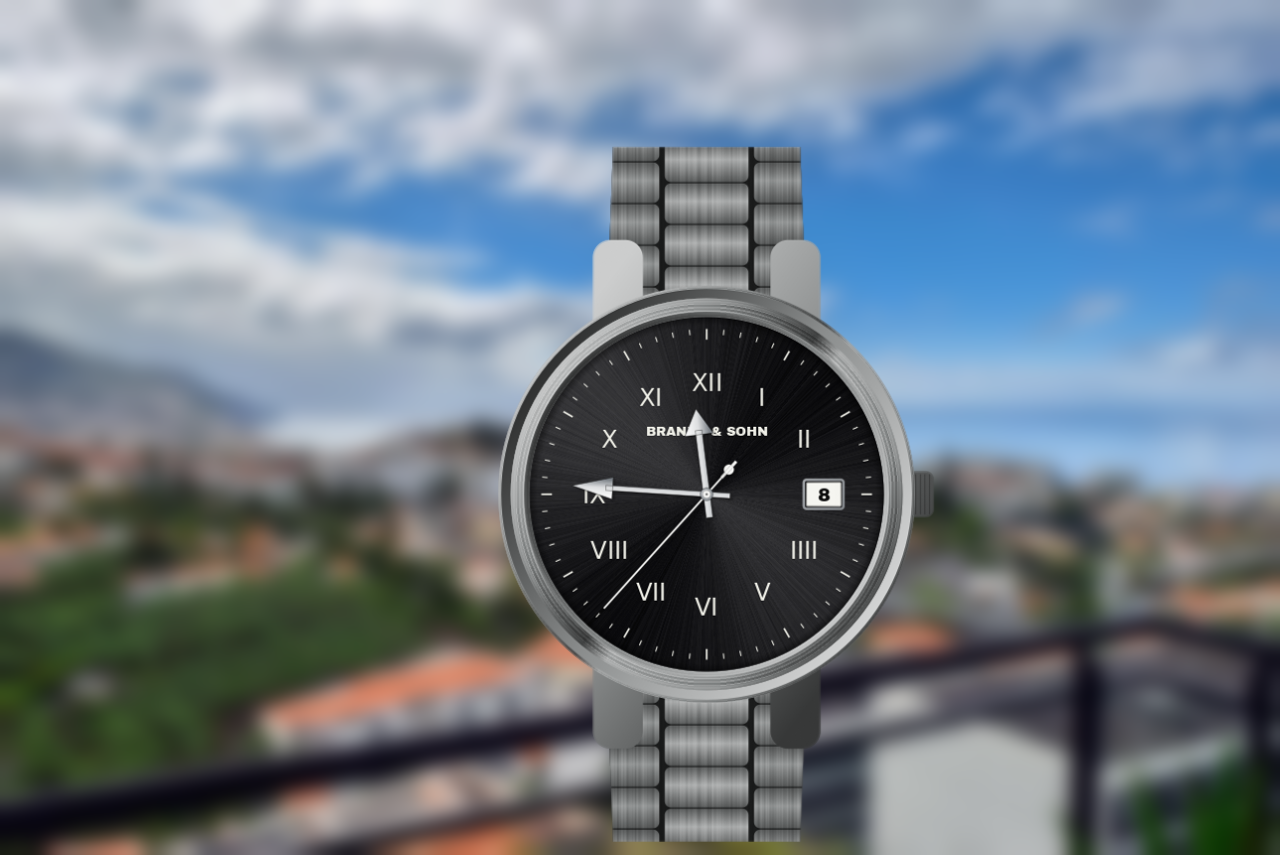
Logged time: 11,45,37
